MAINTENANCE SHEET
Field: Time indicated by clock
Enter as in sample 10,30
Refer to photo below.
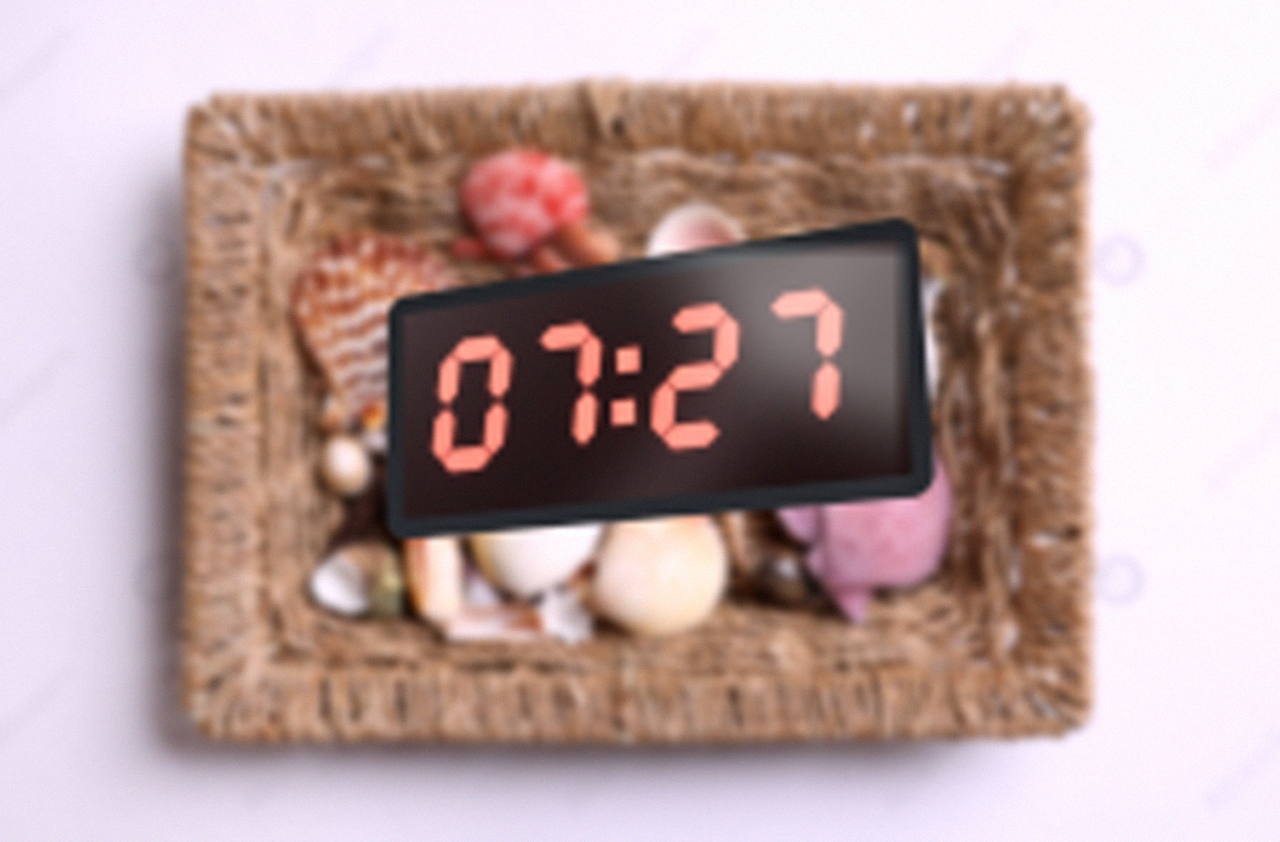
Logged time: 7,27
